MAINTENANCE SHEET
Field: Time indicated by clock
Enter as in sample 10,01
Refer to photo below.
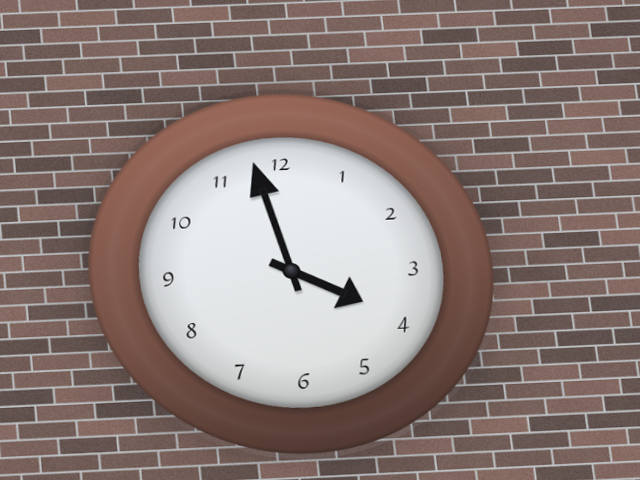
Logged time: 3,58
